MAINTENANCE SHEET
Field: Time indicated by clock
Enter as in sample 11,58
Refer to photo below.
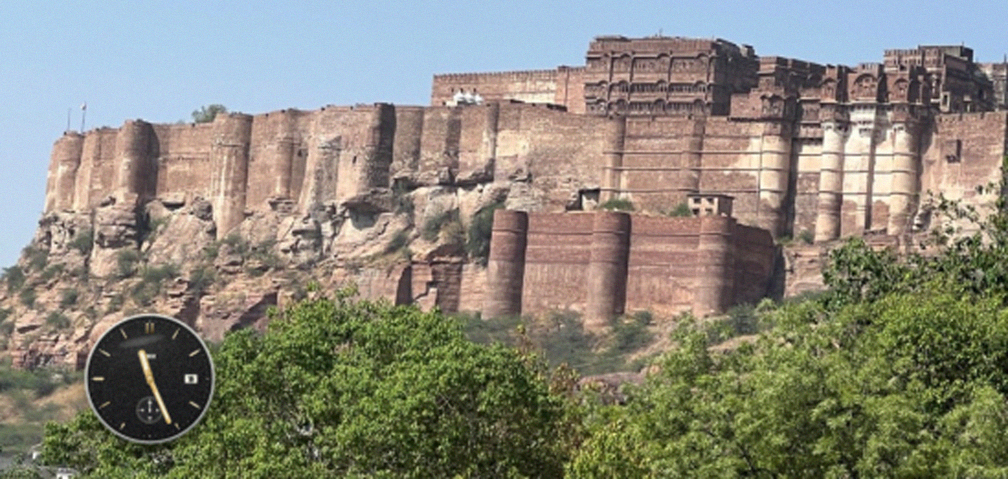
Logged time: 11,26
